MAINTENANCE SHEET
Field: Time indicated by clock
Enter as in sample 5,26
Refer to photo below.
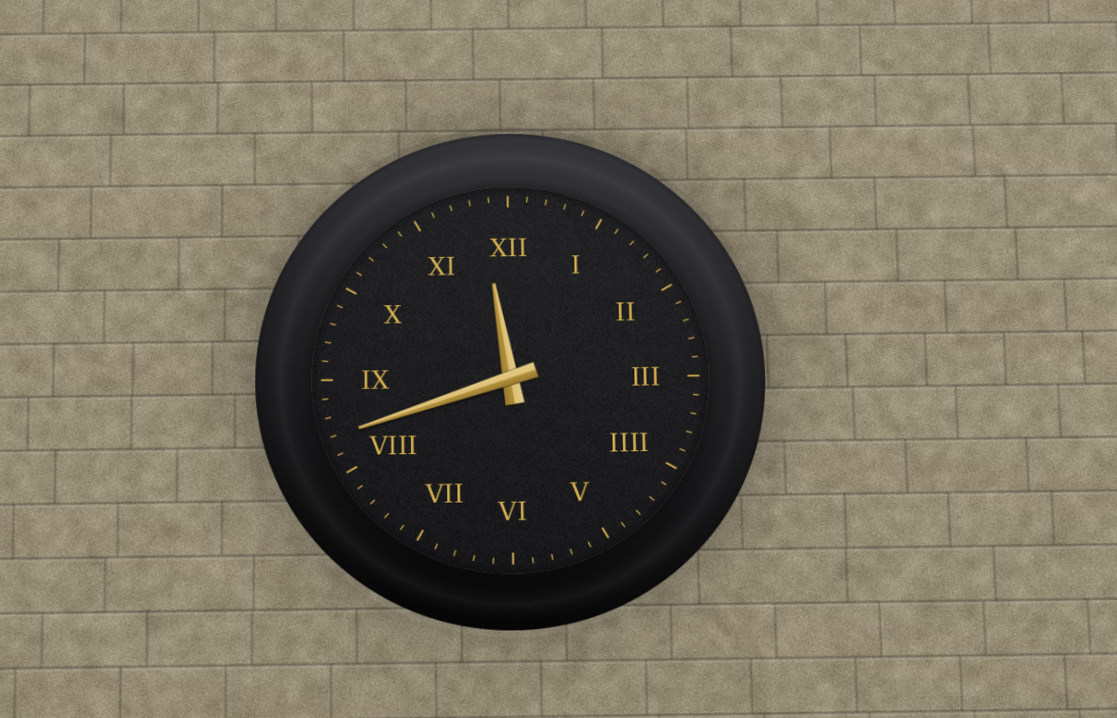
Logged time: 11,42
